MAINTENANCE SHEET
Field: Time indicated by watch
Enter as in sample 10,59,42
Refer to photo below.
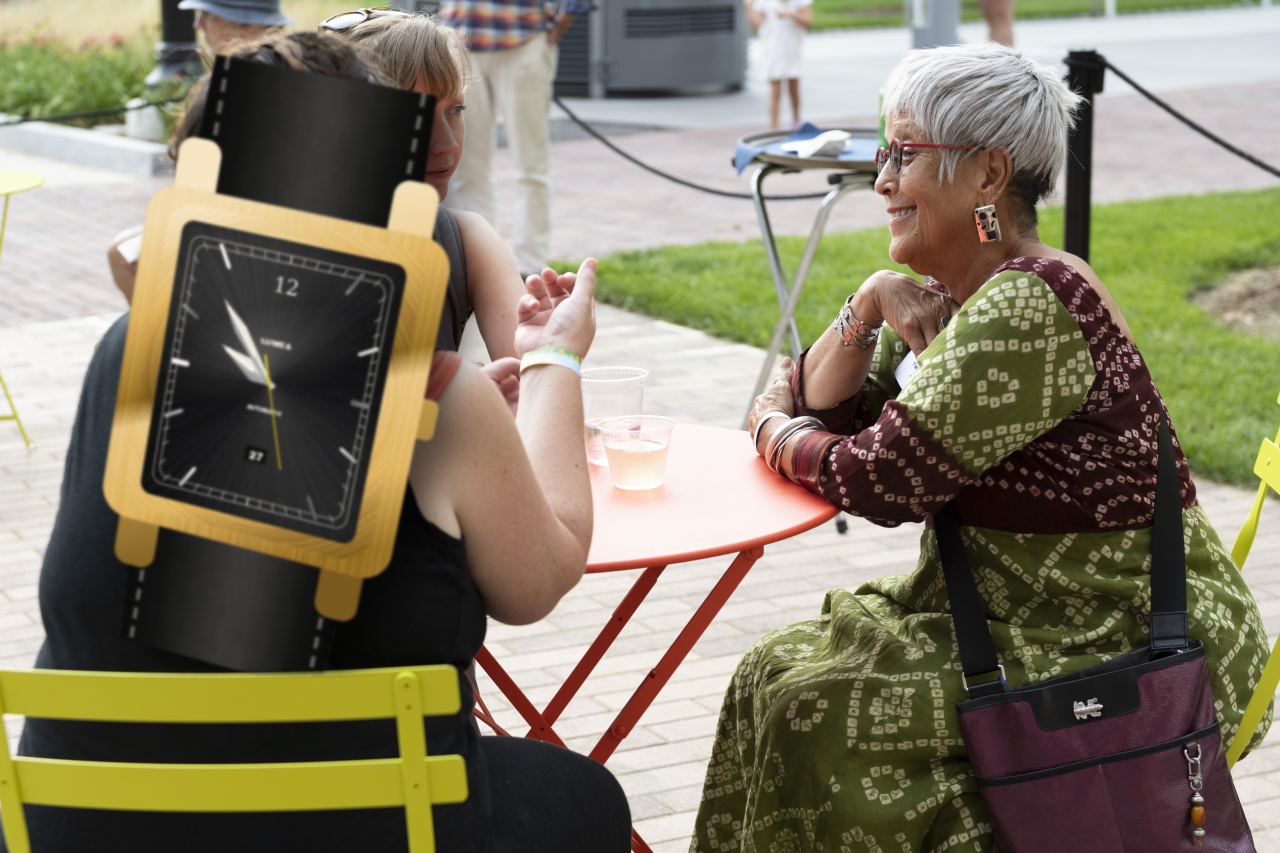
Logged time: 9,53,27
